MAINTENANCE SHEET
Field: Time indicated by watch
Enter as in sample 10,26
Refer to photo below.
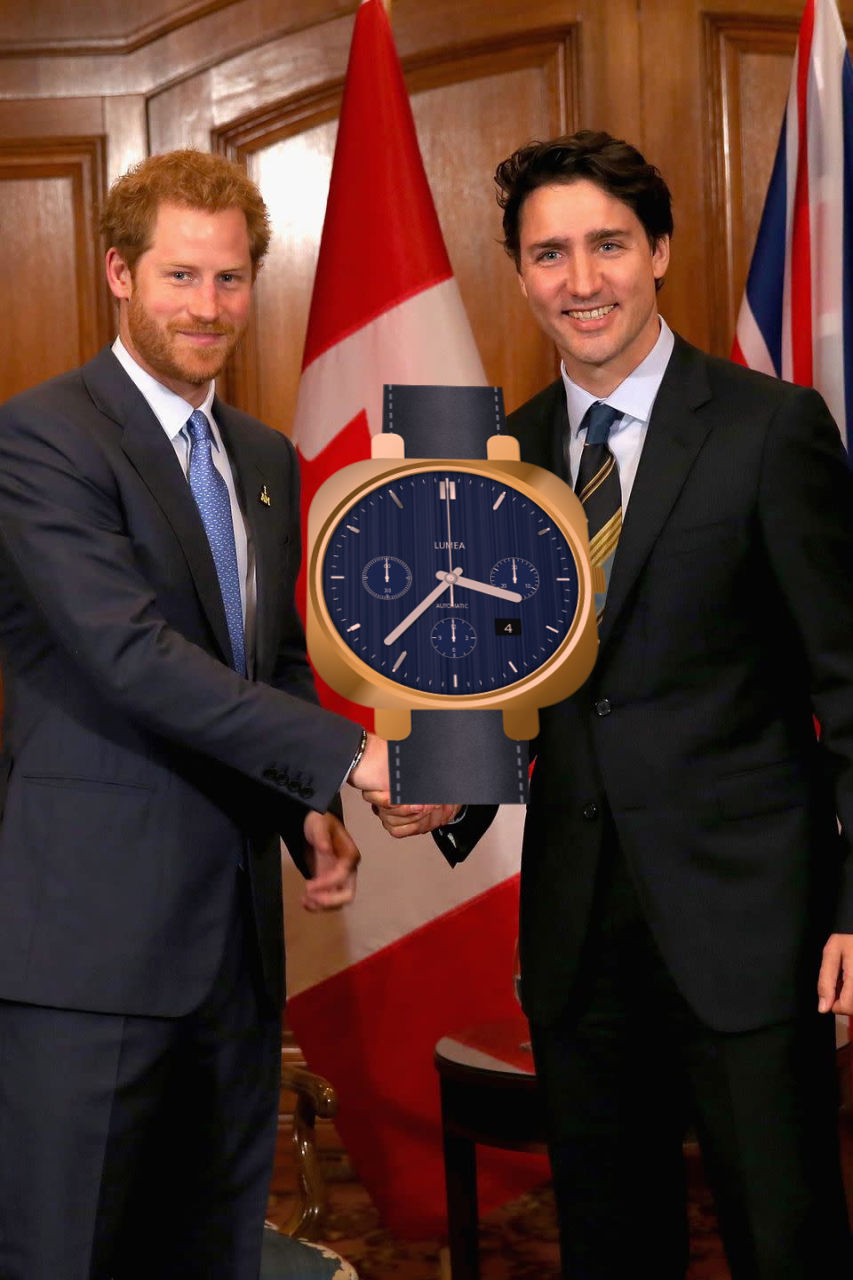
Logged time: 3,37
